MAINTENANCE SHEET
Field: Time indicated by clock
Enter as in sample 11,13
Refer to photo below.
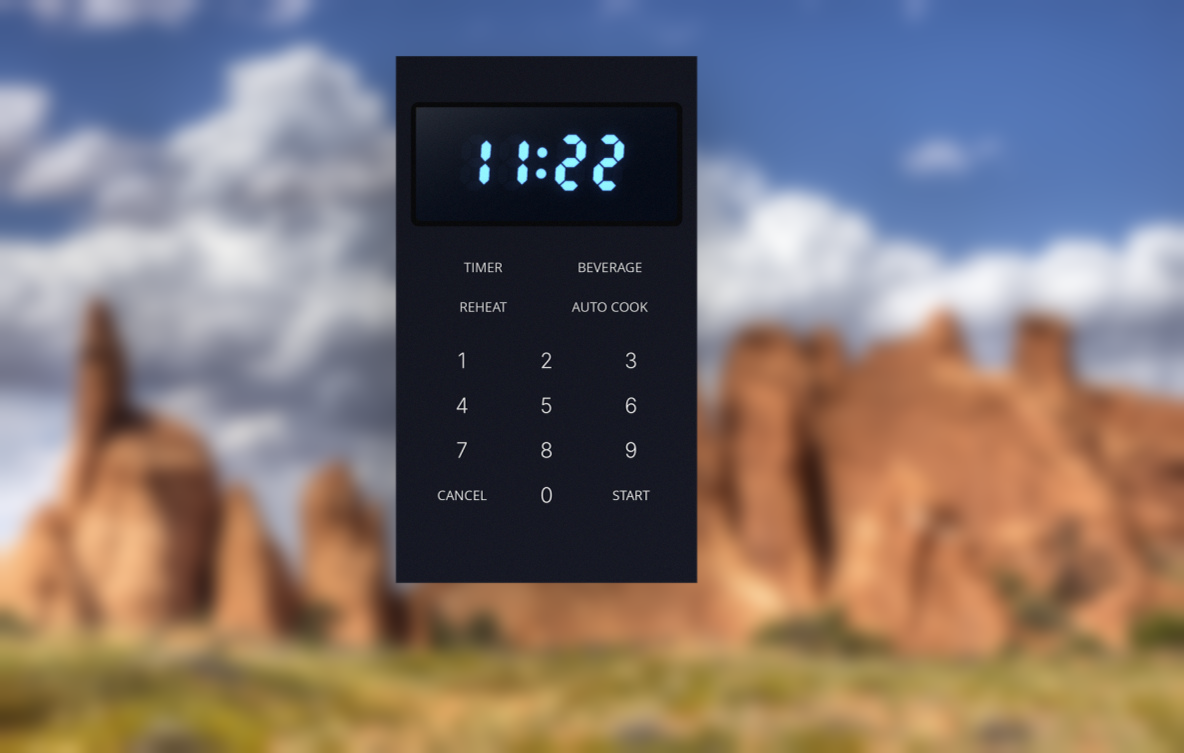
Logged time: 11,22
